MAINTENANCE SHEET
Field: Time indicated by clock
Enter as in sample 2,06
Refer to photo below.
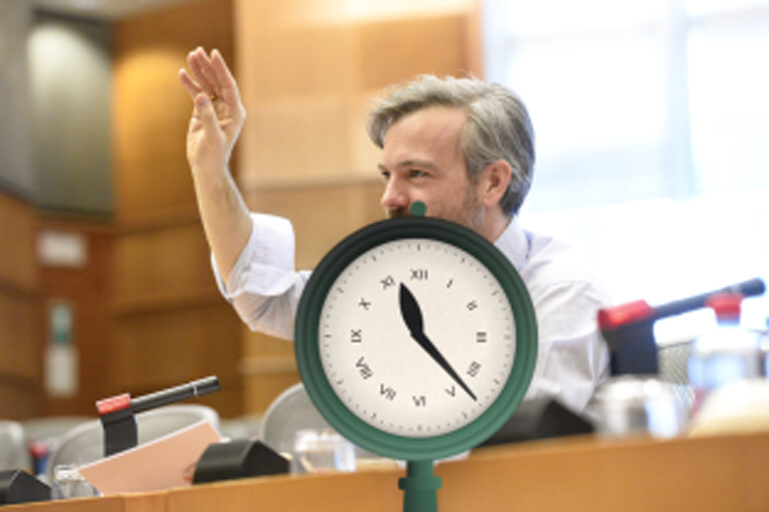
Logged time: 11,23
